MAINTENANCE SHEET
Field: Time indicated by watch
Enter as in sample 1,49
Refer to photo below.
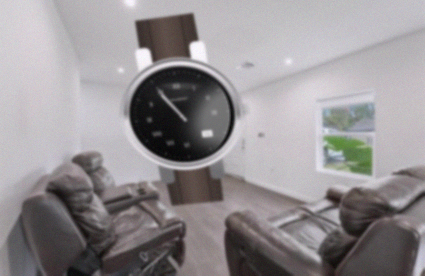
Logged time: 10,55
